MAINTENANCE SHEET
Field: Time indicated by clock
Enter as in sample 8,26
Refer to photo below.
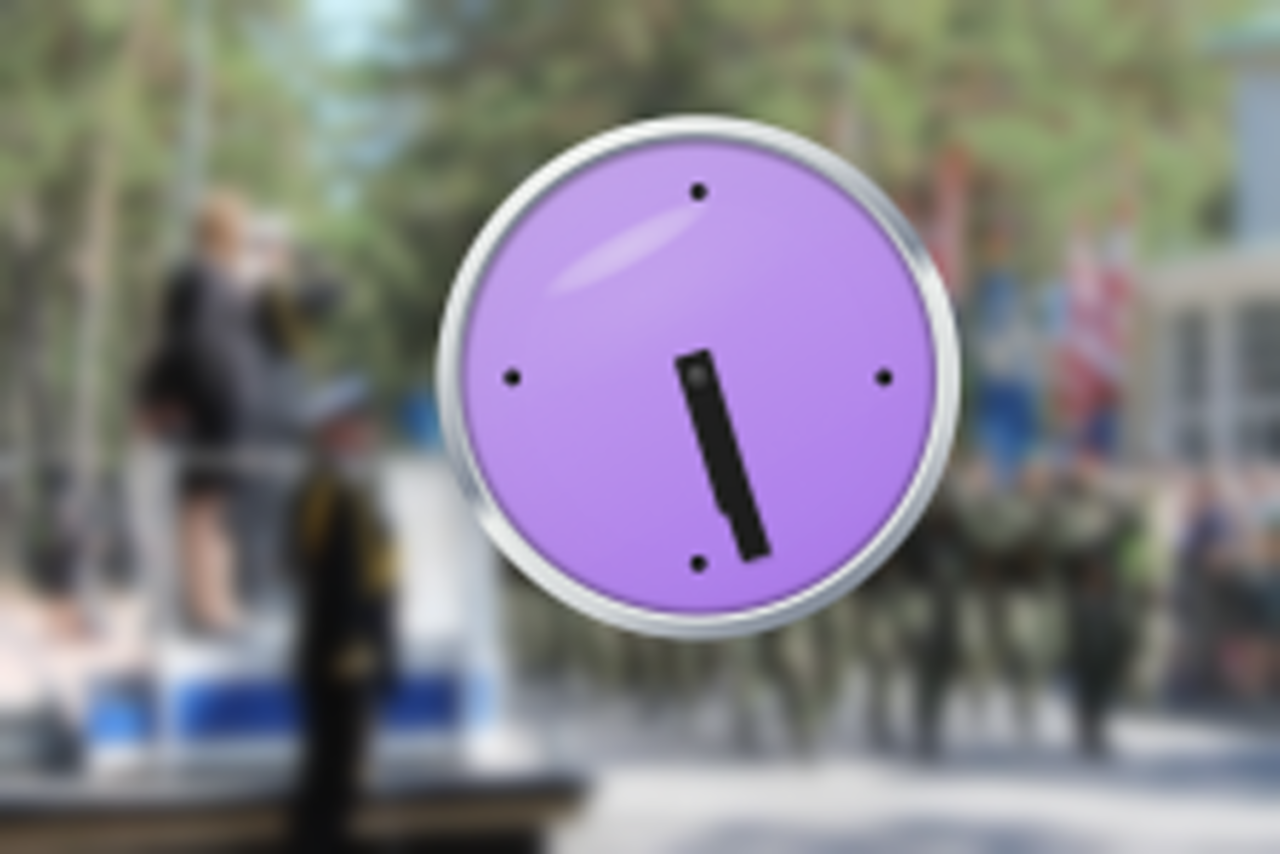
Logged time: 5,27
